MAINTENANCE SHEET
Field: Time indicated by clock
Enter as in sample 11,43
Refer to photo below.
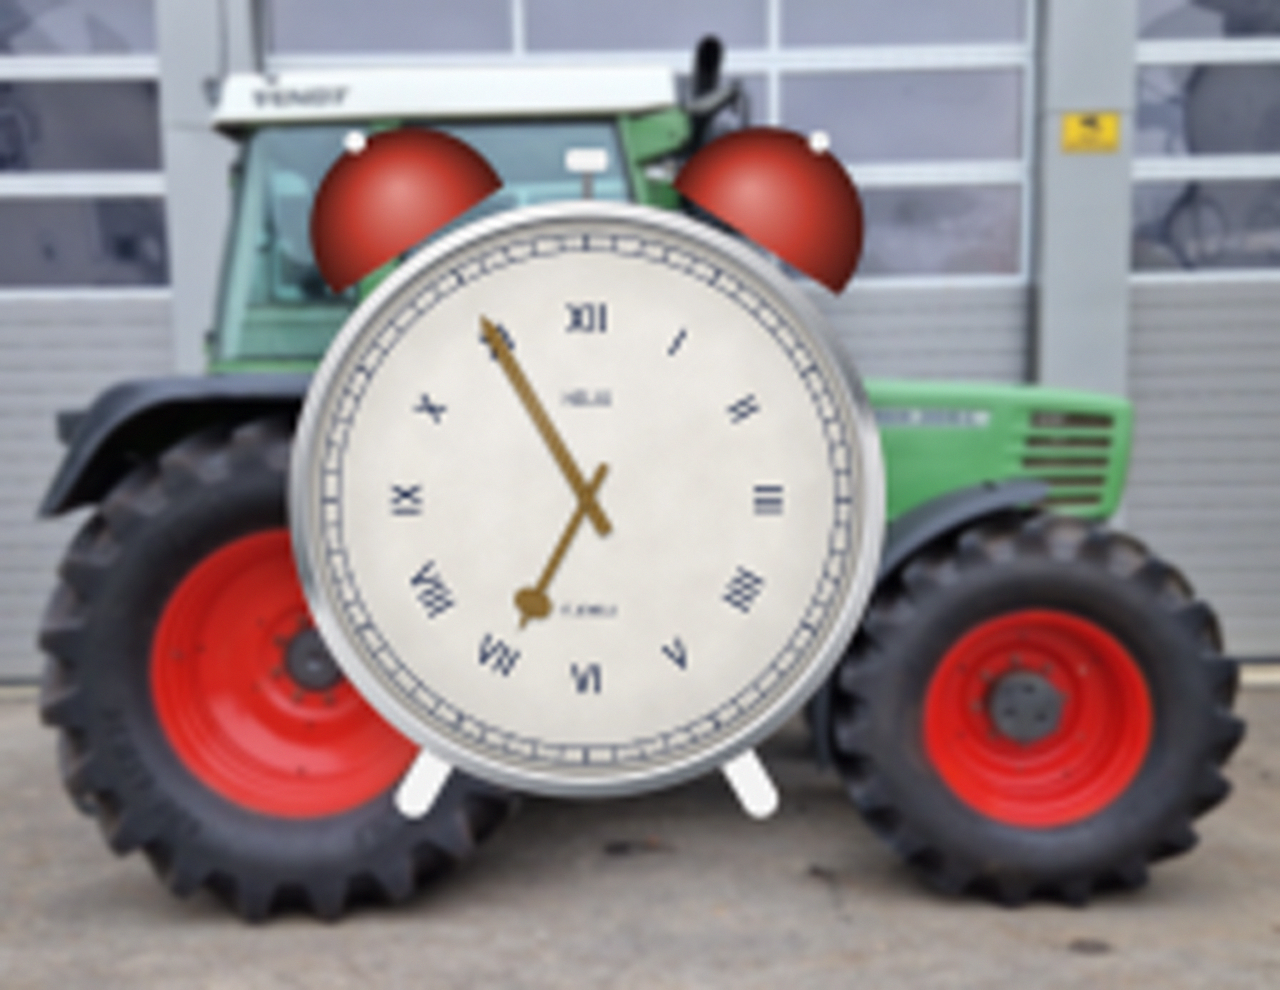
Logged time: 6,55
